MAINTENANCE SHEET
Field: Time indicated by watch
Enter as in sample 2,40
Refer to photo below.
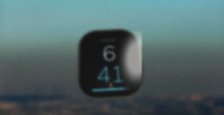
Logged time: 6,41
